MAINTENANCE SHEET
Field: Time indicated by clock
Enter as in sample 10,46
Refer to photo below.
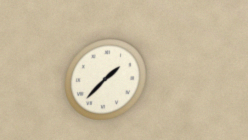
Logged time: 1,37
